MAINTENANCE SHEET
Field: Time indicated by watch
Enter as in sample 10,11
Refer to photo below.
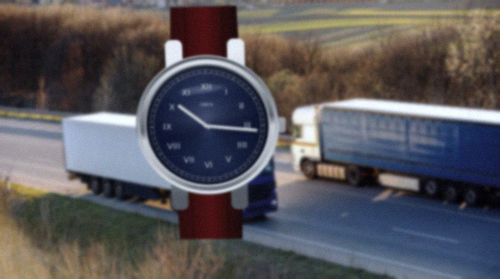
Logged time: 10,16
